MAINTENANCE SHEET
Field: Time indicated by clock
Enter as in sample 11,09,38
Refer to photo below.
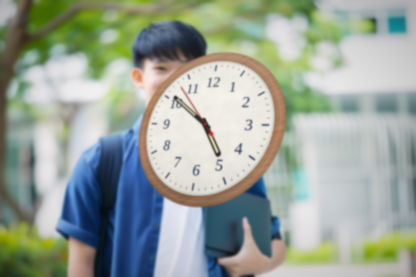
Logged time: 4,50,53
